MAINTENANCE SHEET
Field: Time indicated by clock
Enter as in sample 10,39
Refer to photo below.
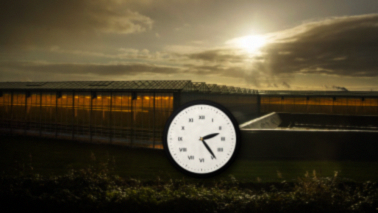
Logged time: 2,24
